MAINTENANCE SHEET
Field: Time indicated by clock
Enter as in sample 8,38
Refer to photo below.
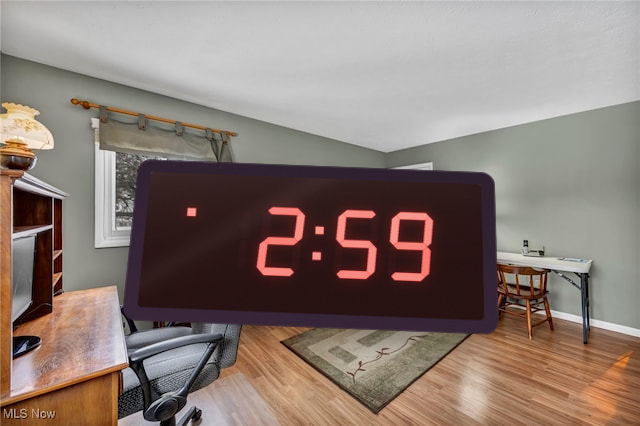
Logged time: 2,59
